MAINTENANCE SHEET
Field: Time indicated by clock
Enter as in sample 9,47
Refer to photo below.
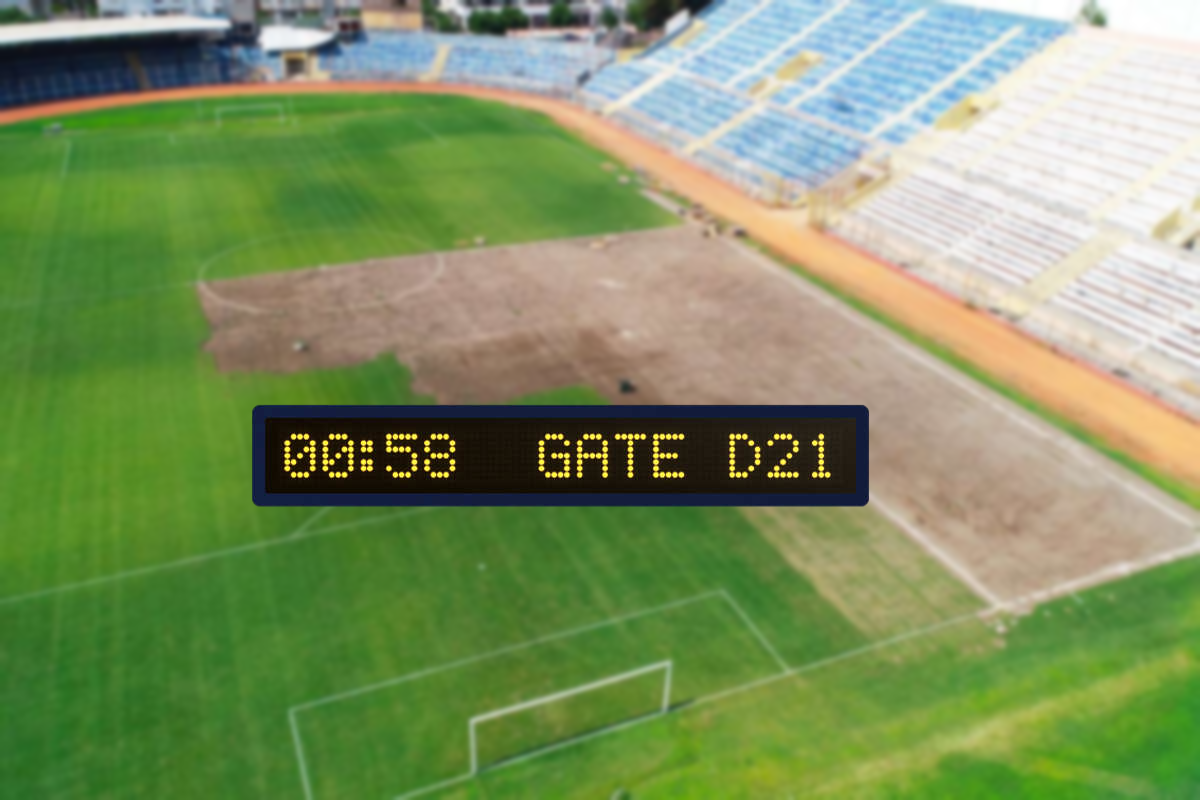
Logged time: 0,58
